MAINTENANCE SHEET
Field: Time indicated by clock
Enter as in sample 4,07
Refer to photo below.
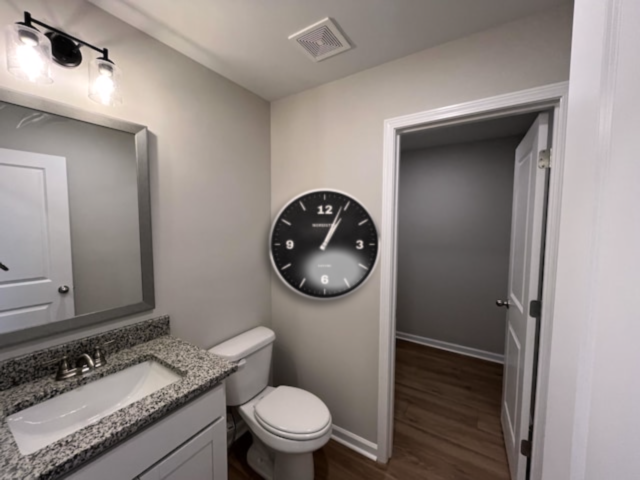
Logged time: 1,04
